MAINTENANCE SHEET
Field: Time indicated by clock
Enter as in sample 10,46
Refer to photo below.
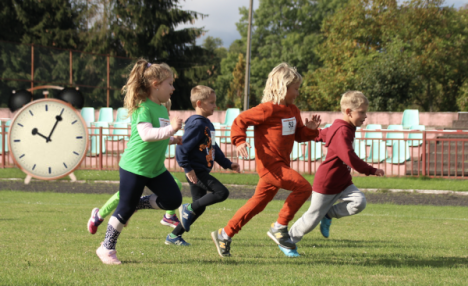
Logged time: 10,05
